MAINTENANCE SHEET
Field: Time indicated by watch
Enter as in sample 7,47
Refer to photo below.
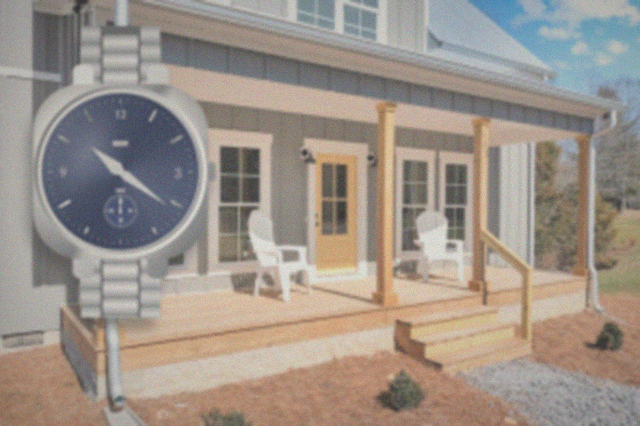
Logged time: 10,21
